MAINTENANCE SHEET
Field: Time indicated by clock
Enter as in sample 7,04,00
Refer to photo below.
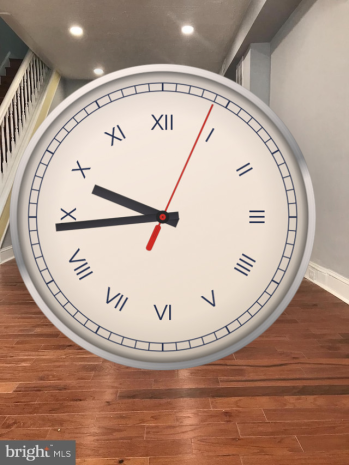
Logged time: 9,44,04
